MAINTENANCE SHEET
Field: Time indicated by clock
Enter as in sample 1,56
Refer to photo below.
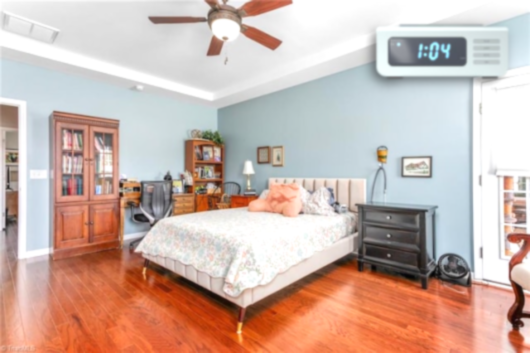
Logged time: 1,04
